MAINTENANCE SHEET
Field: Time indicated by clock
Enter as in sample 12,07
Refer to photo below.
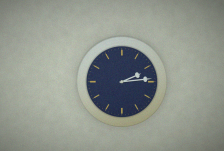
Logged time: 2,14
